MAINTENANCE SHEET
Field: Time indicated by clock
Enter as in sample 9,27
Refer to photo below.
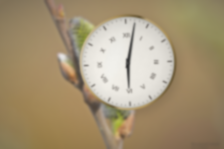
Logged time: 6,02
